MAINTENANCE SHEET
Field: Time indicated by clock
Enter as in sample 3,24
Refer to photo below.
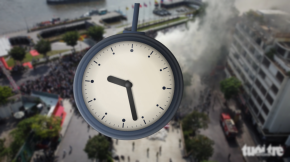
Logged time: 9,27
